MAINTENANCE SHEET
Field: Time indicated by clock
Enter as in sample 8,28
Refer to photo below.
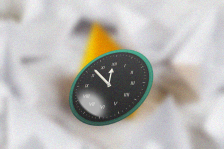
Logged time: 11,52
